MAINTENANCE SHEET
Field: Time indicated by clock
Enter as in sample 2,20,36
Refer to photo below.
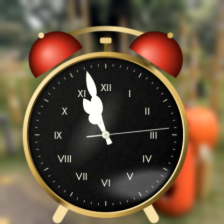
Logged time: 10,57,14
